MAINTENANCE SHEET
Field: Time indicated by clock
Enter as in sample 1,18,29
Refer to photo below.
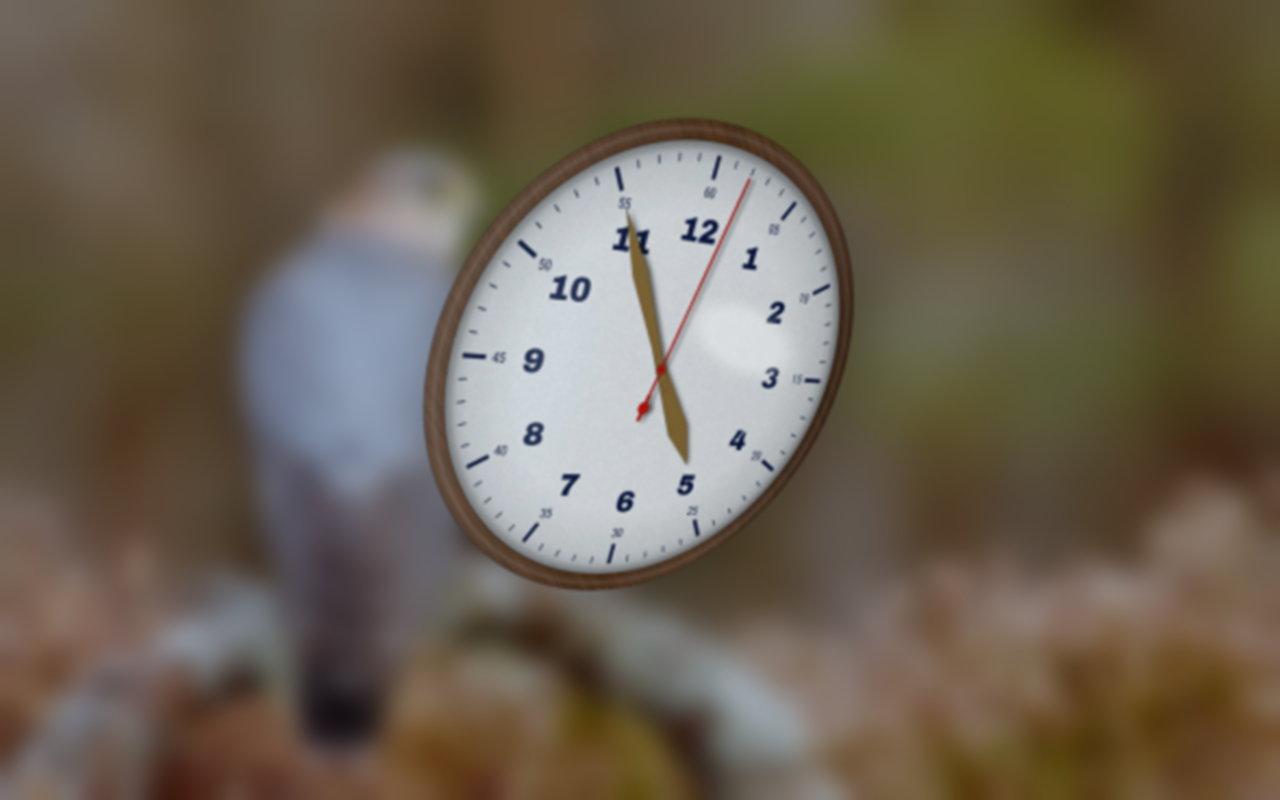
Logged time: 4,55,02
